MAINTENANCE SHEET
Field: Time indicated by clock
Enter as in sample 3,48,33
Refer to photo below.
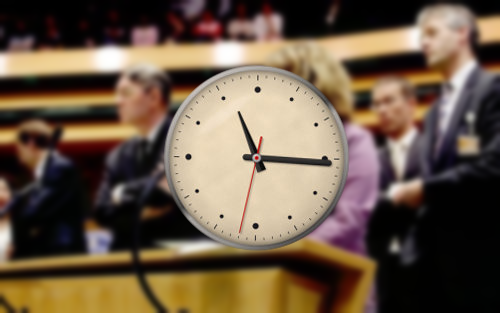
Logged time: 11,15,32
